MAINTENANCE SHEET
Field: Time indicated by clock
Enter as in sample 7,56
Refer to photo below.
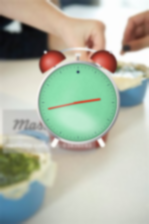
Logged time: 2,43
